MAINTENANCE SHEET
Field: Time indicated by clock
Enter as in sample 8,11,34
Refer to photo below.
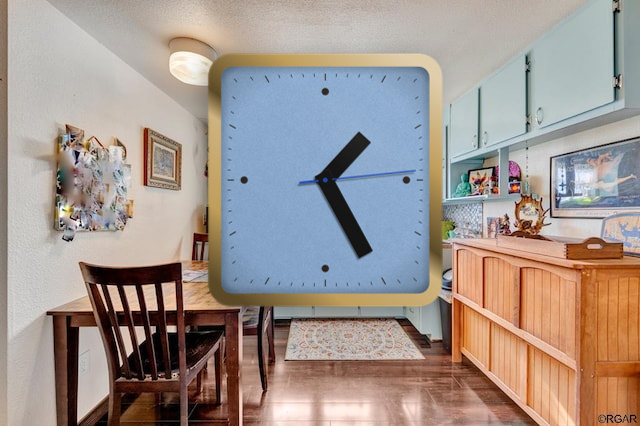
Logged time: 1,25,14
